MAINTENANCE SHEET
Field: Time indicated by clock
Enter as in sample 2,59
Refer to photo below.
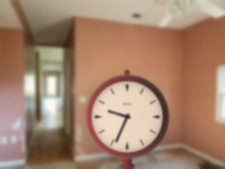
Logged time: 9,34
